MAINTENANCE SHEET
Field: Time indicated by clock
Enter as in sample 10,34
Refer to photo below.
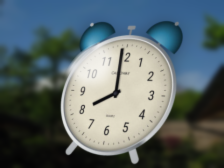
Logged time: 7,59
